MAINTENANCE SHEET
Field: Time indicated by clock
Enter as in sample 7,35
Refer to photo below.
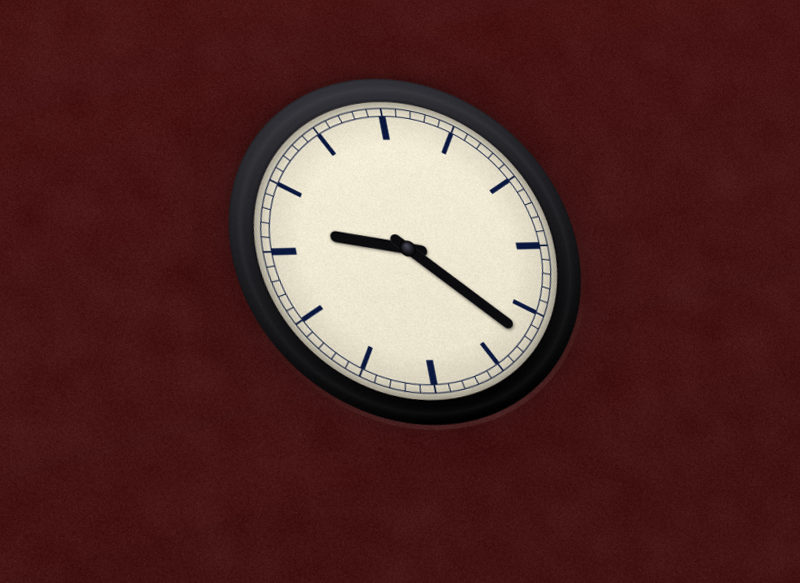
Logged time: 9,22
